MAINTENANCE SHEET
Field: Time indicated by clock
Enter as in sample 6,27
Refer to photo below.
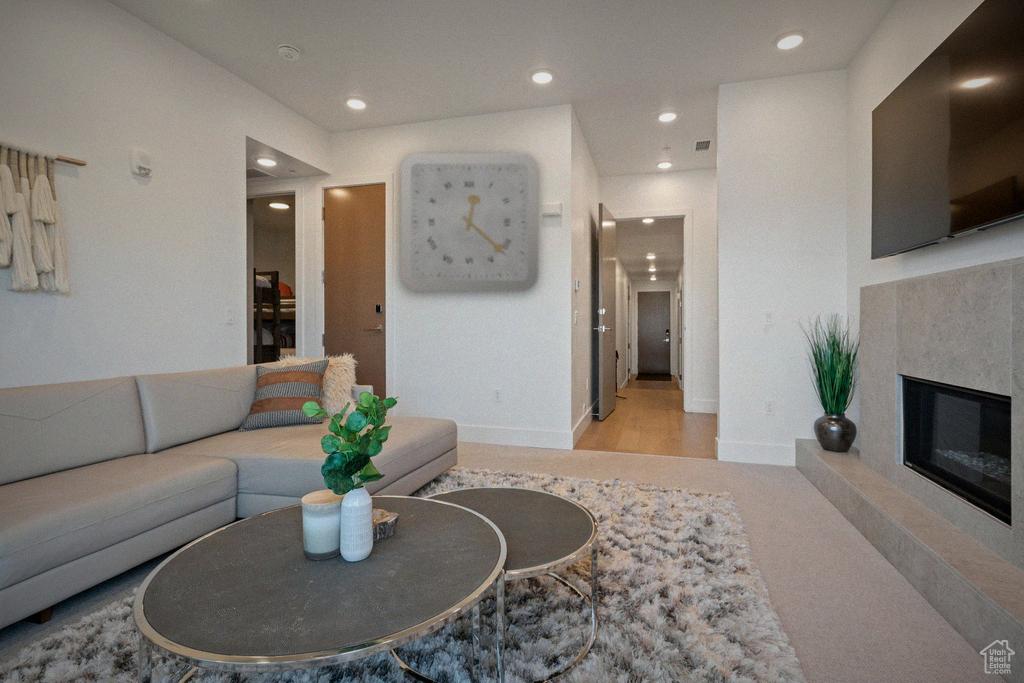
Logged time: 12,22
